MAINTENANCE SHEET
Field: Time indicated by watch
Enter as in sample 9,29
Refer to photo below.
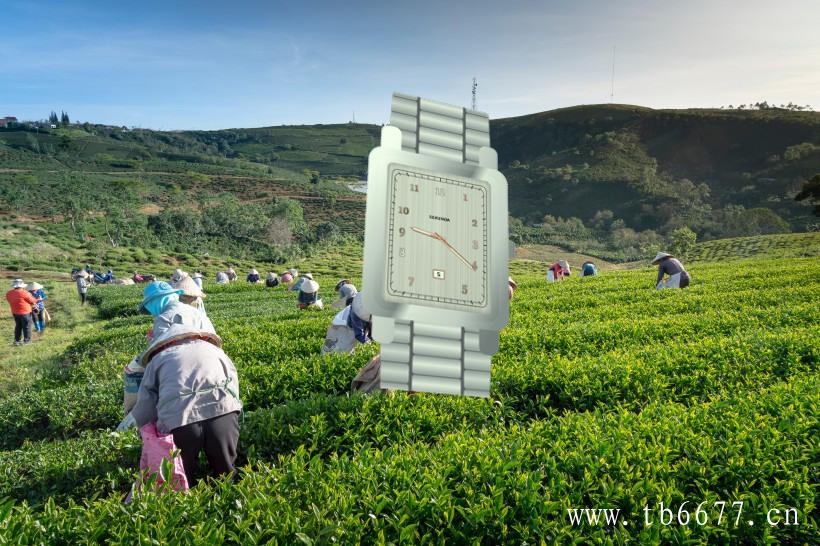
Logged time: 9,21
